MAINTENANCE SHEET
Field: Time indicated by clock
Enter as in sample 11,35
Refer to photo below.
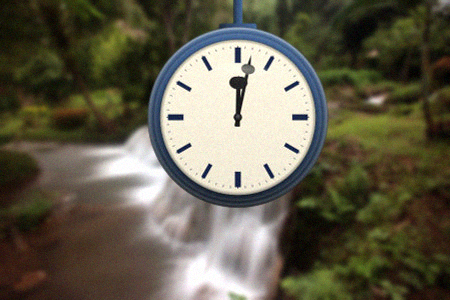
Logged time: 12,02
